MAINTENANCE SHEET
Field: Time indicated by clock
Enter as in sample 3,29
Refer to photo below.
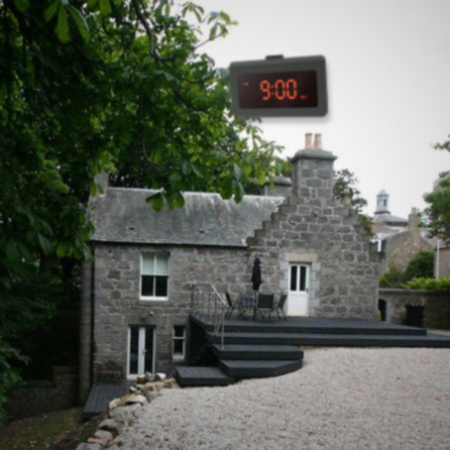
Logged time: 9,00
